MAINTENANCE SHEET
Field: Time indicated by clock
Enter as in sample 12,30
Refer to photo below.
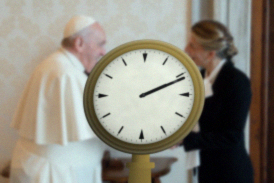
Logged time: 2,11
